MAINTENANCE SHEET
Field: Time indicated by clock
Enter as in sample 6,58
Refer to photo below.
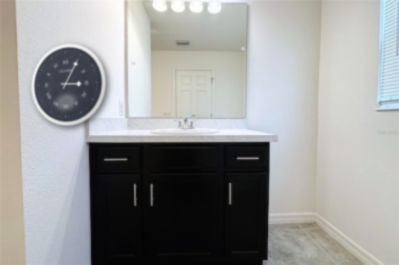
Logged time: 3,05
